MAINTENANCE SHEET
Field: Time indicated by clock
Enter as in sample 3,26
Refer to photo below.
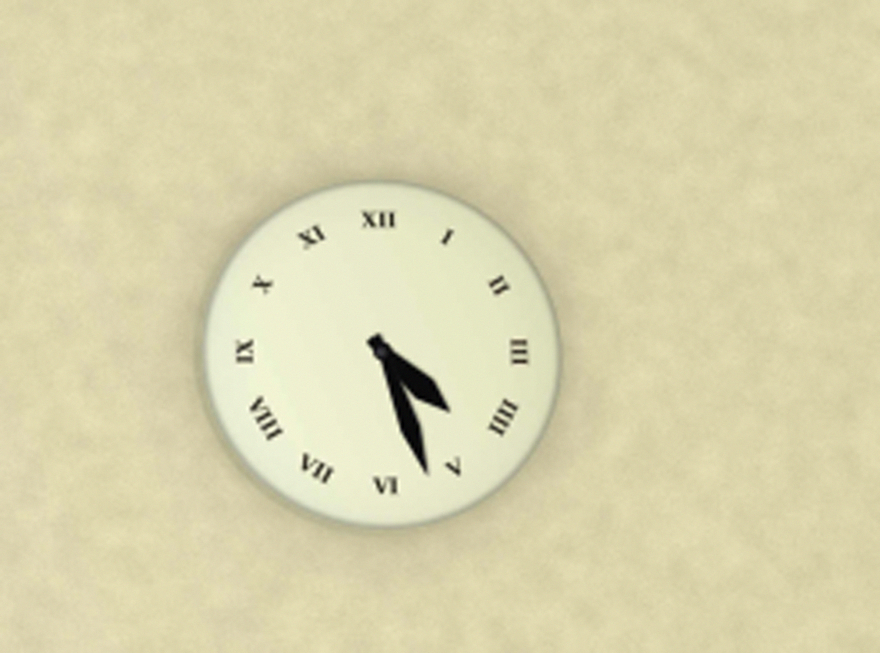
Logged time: 4,27
